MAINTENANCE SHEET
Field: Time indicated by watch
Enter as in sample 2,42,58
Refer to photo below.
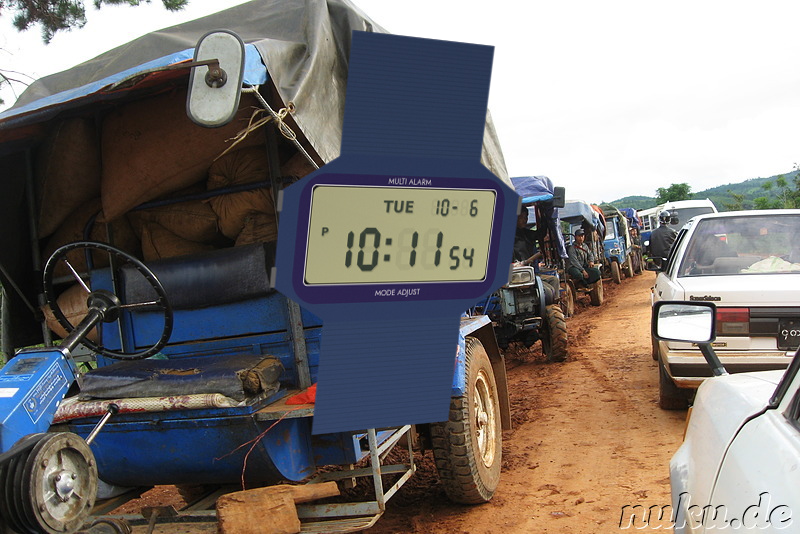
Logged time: 10,11,54
